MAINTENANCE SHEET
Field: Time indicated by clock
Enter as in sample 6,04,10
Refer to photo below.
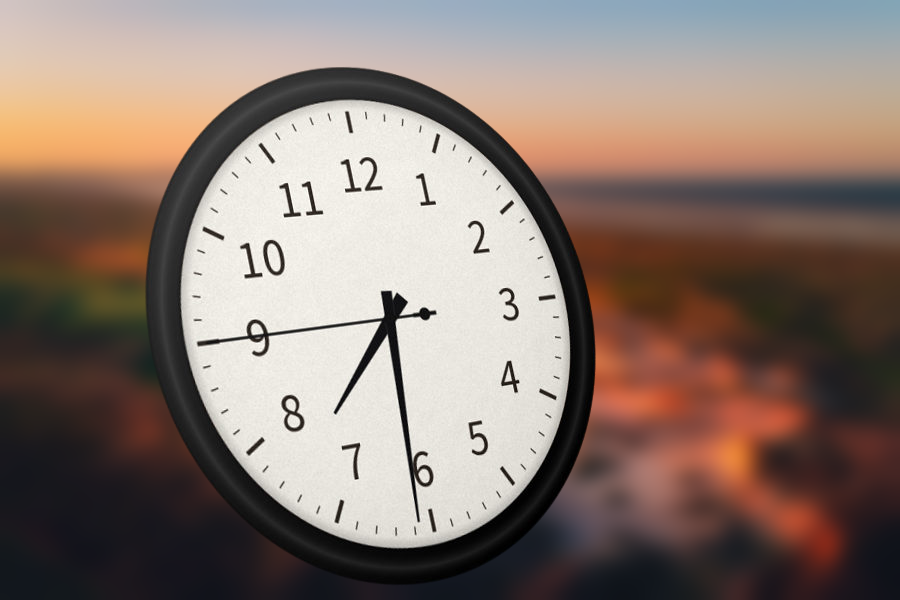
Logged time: 7,30,45
